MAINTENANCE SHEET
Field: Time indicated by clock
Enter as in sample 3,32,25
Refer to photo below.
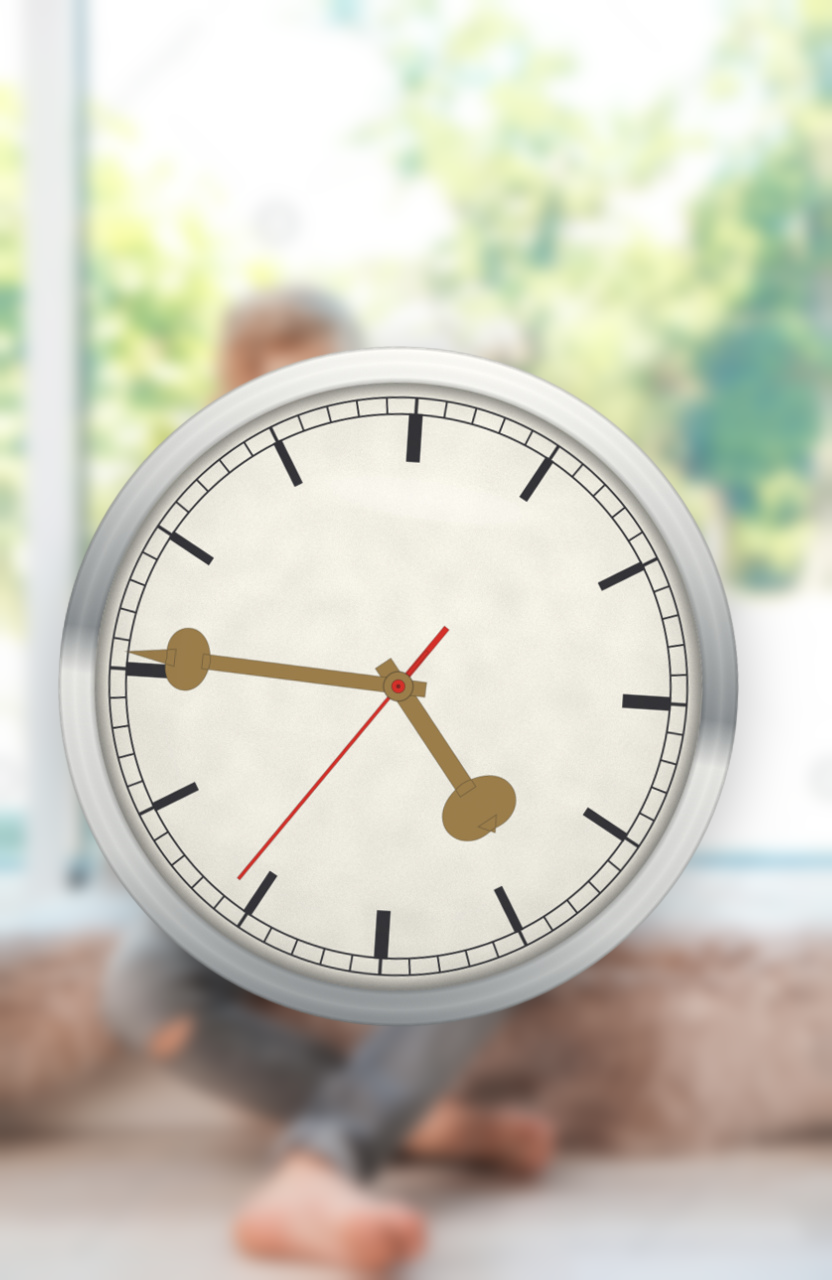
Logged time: 4,45,36
